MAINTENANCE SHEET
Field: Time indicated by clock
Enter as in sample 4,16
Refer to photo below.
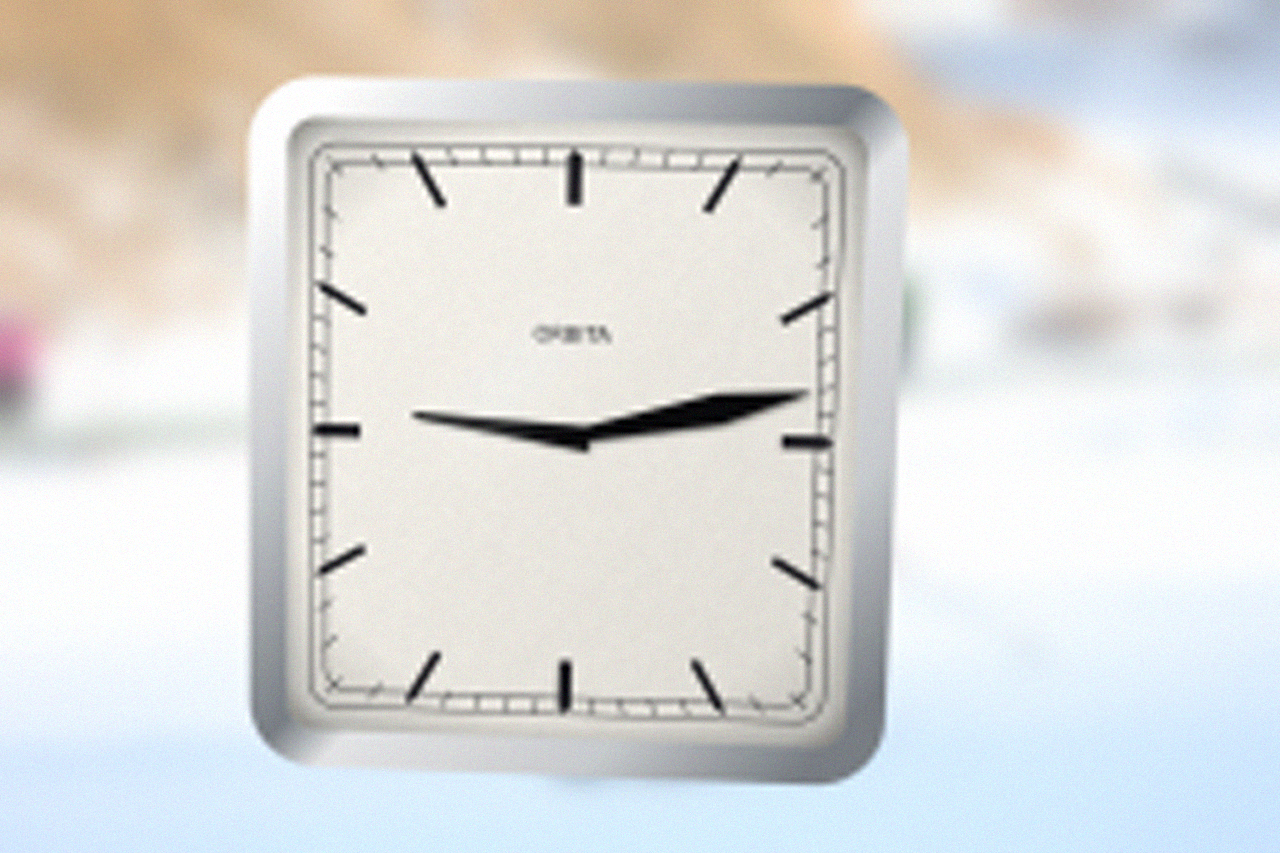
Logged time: 9,13
